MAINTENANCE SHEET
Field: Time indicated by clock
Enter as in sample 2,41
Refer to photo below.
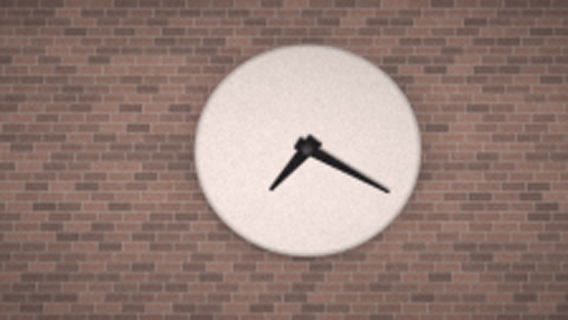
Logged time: 7,20
